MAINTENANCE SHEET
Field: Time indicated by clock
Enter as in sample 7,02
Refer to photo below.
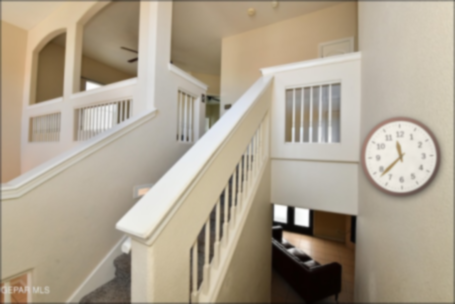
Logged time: 11,38
